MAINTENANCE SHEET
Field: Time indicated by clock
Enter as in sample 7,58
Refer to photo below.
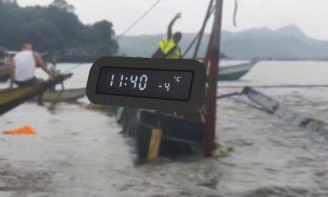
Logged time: 11,40
